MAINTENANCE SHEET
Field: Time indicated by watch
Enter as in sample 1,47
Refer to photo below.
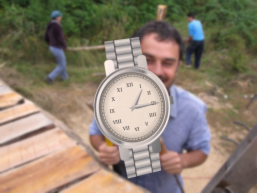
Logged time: 1,15
